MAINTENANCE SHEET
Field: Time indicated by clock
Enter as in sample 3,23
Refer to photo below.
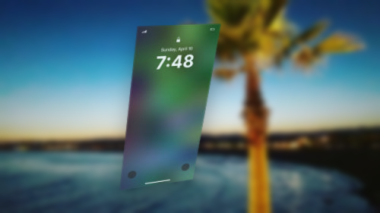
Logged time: 7,48
